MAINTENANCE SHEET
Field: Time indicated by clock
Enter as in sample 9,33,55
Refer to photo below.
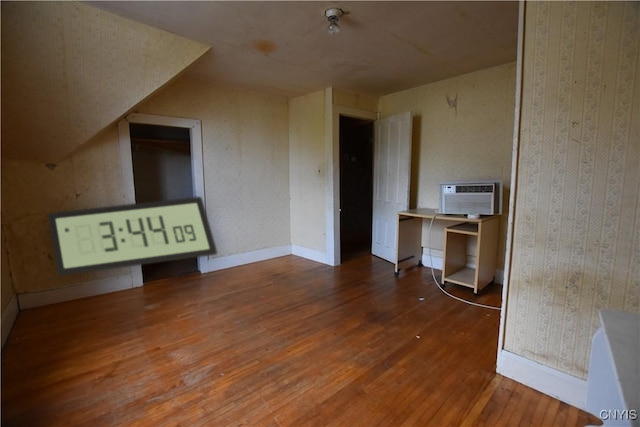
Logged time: 3,44,09
